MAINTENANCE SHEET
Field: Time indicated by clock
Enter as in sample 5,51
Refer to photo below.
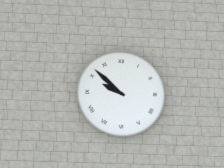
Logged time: 9,52
